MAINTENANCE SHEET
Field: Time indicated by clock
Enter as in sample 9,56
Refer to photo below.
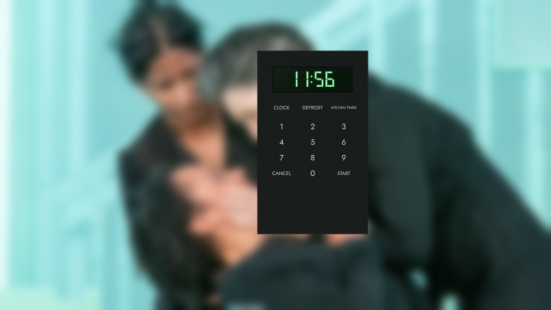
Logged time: 11,56
